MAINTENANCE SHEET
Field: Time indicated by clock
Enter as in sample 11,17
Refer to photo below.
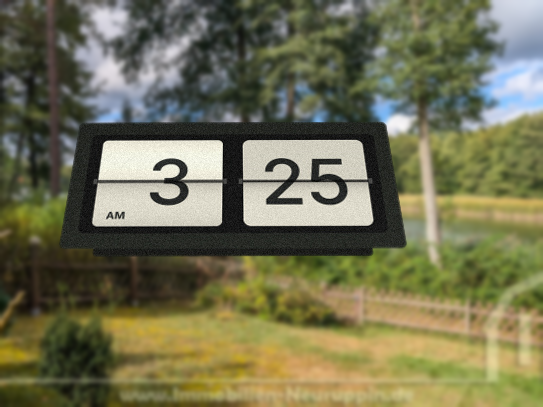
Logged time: 3,25
